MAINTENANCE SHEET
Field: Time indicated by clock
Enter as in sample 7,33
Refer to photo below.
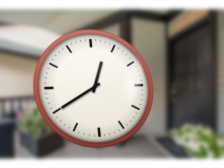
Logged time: 12,40
